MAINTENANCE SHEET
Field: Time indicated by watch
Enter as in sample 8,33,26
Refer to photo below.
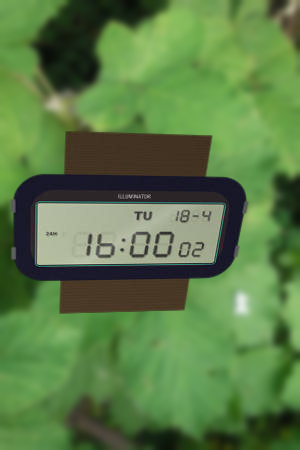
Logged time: 16,00,02
